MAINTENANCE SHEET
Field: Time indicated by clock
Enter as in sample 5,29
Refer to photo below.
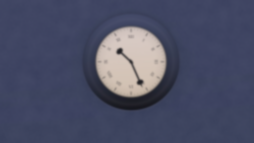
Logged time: 10,26
